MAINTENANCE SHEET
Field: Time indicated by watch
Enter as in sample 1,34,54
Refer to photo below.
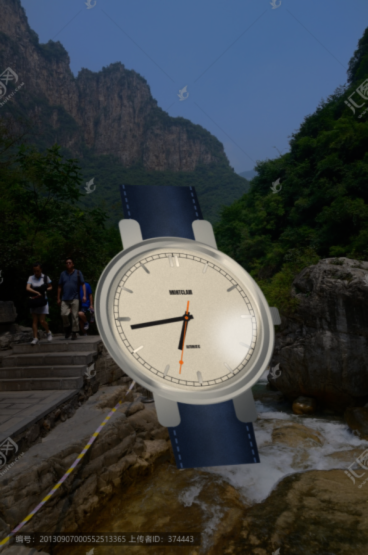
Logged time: 6,43,33
